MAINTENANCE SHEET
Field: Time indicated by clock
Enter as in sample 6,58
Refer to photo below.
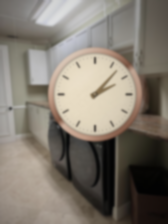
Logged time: 2,07
